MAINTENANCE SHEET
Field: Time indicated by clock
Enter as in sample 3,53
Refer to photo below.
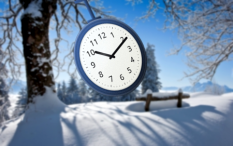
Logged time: 10,11
